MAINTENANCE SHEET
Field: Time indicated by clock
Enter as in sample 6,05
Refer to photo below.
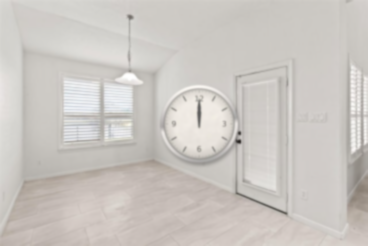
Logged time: 12,00
